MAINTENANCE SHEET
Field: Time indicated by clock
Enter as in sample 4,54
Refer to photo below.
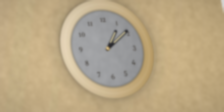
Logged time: 1,09
